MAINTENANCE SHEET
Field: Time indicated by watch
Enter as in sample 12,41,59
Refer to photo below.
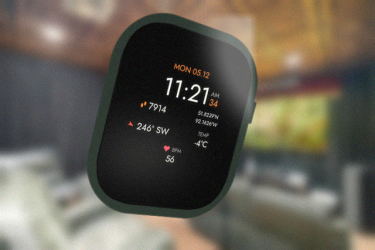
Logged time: 11,21,34
